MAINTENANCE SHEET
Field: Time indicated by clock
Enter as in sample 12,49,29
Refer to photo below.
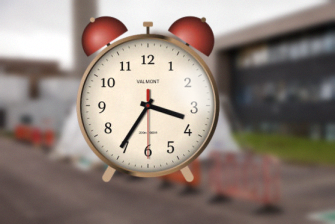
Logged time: 3,35,30
